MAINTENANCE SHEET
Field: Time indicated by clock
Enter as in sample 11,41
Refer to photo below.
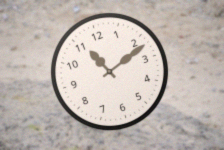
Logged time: 11,12
